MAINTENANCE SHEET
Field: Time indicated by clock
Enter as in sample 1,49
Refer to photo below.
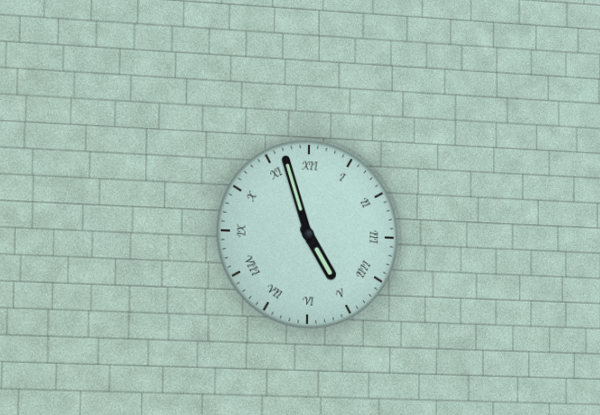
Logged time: 4,57
